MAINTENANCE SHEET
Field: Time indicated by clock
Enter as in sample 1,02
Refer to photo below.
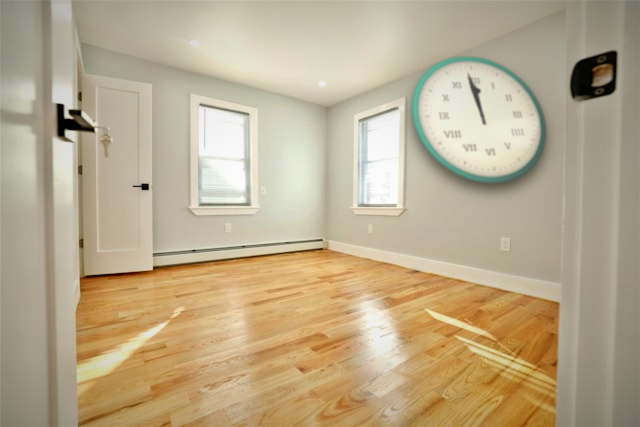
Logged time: 11,59
